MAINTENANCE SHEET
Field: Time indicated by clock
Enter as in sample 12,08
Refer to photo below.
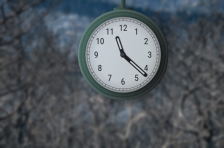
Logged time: 11,22
